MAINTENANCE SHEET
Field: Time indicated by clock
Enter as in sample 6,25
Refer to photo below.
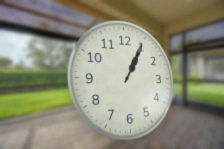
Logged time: 1,05
